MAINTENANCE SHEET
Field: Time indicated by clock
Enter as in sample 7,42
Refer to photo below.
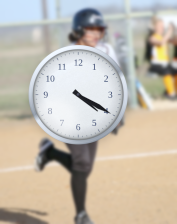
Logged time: 4,20
